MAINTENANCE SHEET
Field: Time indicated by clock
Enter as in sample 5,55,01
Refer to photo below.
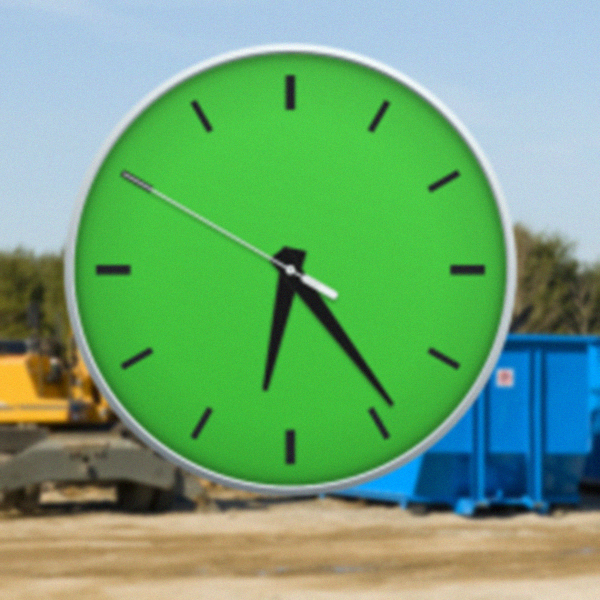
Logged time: 6,23,50
